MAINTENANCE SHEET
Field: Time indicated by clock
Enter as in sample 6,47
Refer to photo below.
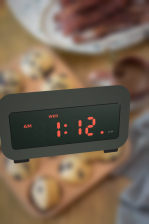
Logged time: 1,12
